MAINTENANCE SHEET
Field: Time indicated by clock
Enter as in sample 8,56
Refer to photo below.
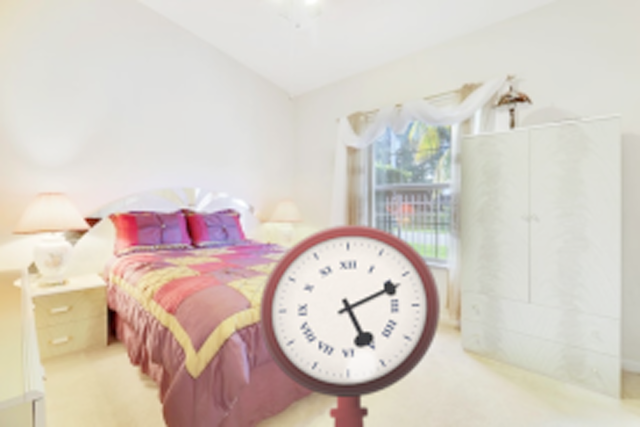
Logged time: 5,11
